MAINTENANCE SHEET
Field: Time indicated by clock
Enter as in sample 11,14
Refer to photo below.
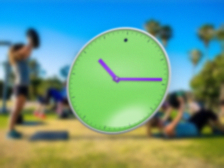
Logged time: 10,14
